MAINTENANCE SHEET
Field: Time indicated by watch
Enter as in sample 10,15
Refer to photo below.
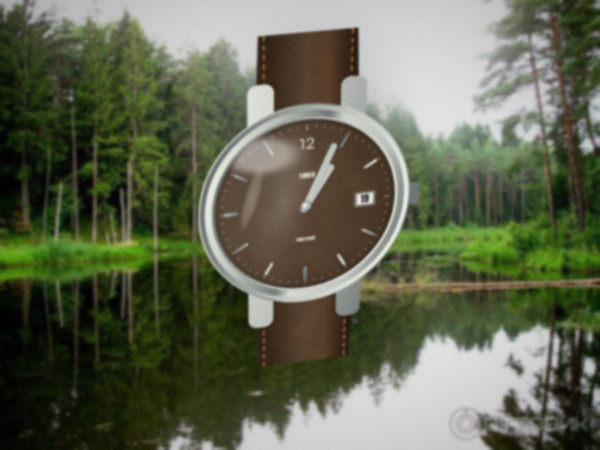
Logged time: 1,04
